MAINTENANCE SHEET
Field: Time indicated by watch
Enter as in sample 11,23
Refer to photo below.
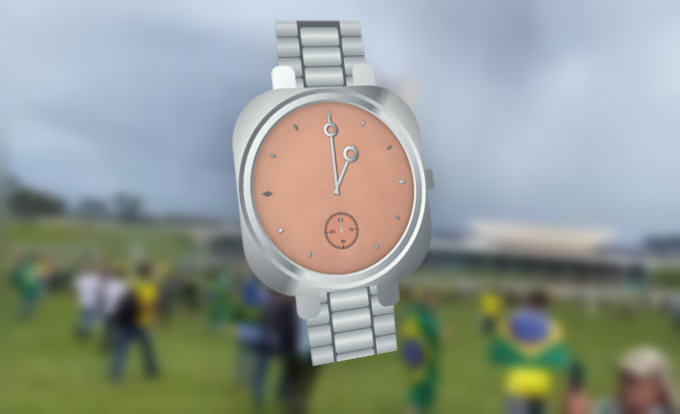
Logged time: 1,00
